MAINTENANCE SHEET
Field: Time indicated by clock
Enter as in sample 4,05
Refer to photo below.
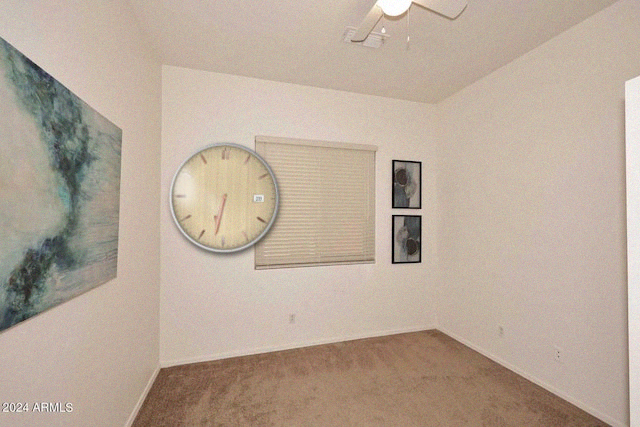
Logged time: 6,32
